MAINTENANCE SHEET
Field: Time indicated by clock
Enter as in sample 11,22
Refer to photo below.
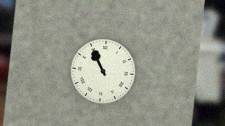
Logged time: 10,55
